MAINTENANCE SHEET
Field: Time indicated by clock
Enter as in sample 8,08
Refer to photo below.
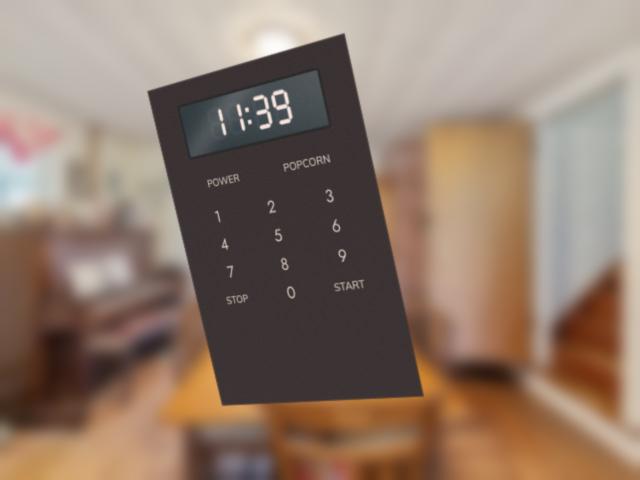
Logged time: 11,39
